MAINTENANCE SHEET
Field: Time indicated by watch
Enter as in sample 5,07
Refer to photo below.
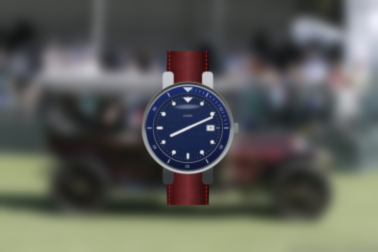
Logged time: 8,11
